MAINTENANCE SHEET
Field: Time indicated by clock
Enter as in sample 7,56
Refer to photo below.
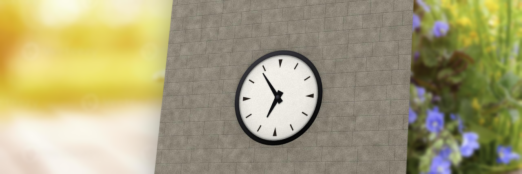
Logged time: 6,54
